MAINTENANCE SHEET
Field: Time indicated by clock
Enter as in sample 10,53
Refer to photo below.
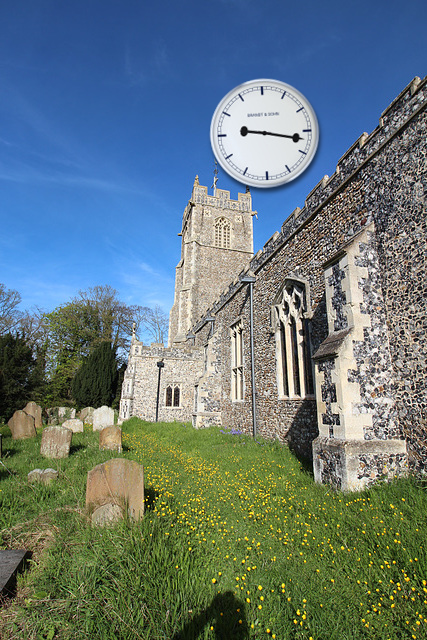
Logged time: 9,17
